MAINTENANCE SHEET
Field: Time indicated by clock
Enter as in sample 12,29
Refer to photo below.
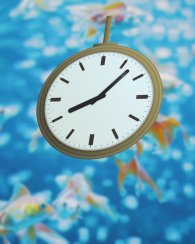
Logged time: 8,07
